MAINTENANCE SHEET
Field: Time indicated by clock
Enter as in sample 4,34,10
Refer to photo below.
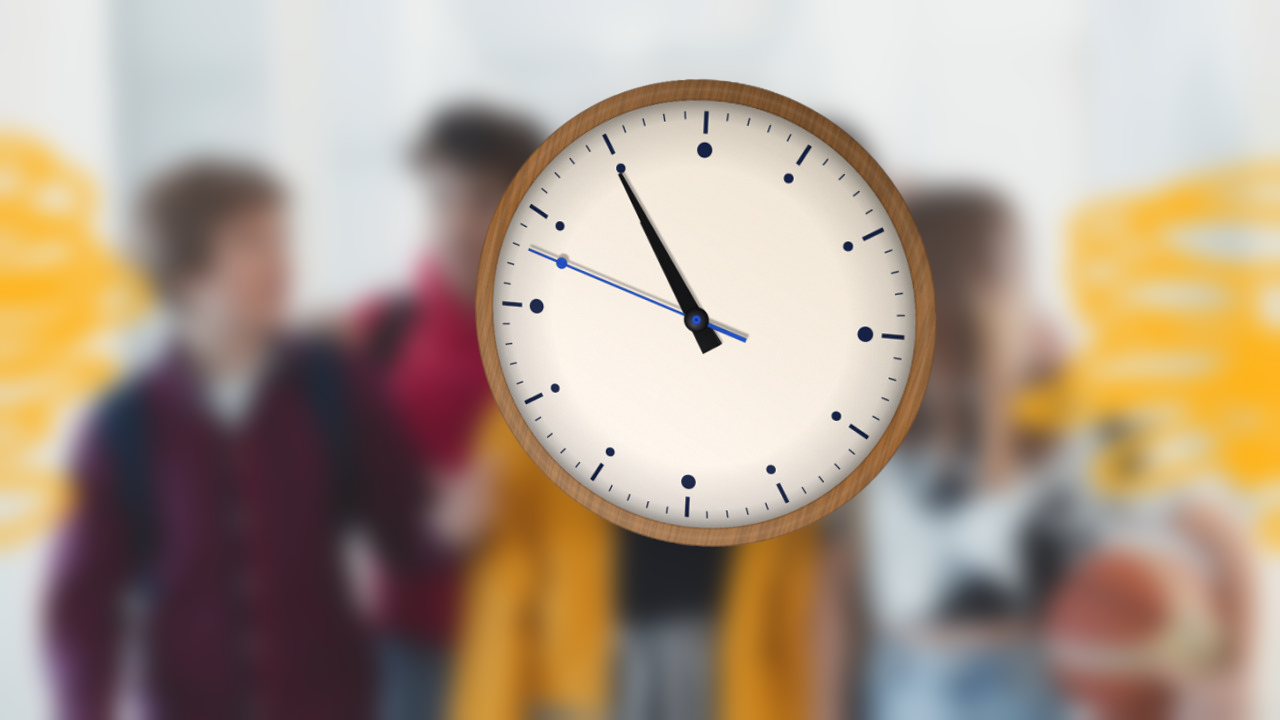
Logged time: 10,54,48
